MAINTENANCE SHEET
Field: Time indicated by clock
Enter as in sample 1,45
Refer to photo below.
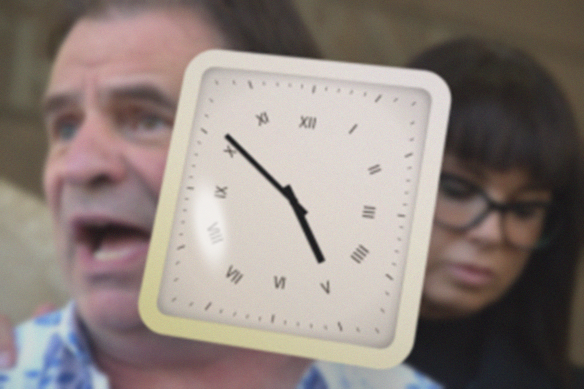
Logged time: 4,51
